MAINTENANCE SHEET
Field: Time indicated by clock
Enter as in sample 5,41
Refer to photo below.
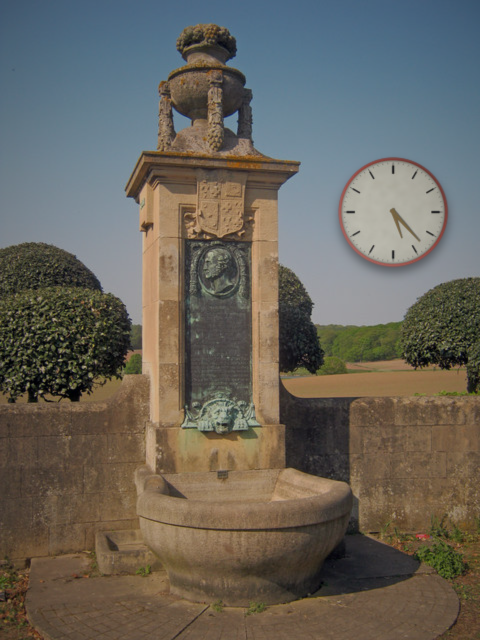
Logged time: 5,23
